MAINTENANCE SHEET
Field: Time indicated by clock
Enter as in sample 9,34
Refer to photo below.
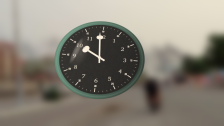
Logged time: 9,59
